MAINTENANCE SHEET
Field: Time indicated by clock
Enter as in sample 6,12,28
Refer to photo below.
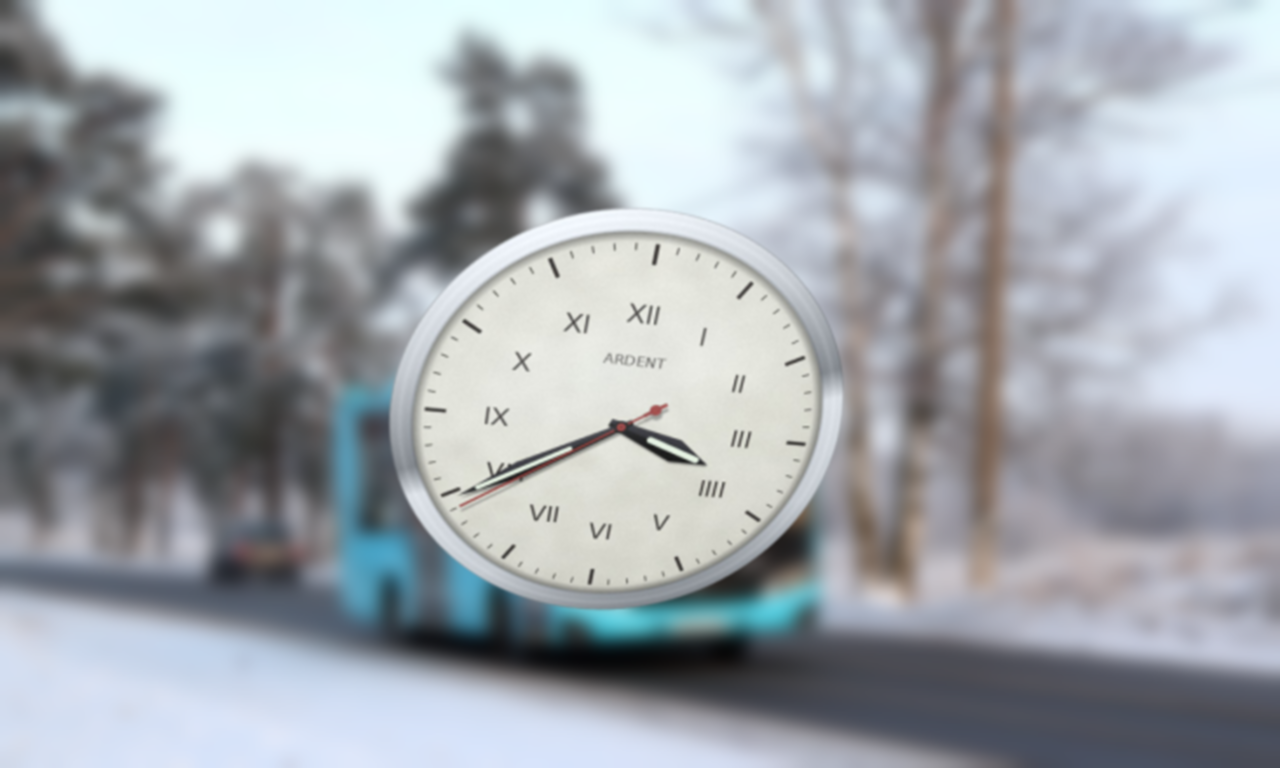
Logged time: 3,39,39
